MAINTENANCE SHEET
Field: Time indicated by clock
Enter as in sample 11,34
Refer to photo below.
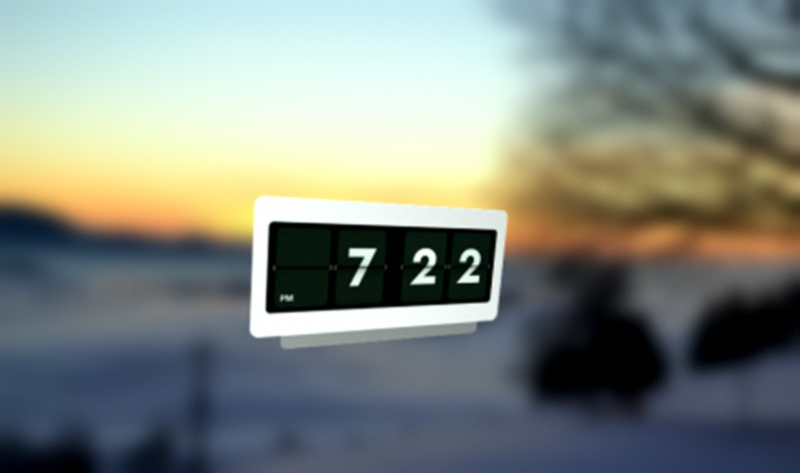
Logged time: 7,22
